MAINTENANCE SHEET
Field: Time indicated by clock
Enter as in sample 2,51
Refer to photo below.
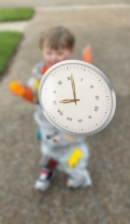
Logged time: 9,01
